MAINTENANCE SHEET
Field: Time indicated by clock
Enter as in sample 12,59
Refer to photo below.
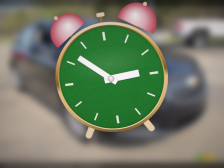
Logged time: 2,52
